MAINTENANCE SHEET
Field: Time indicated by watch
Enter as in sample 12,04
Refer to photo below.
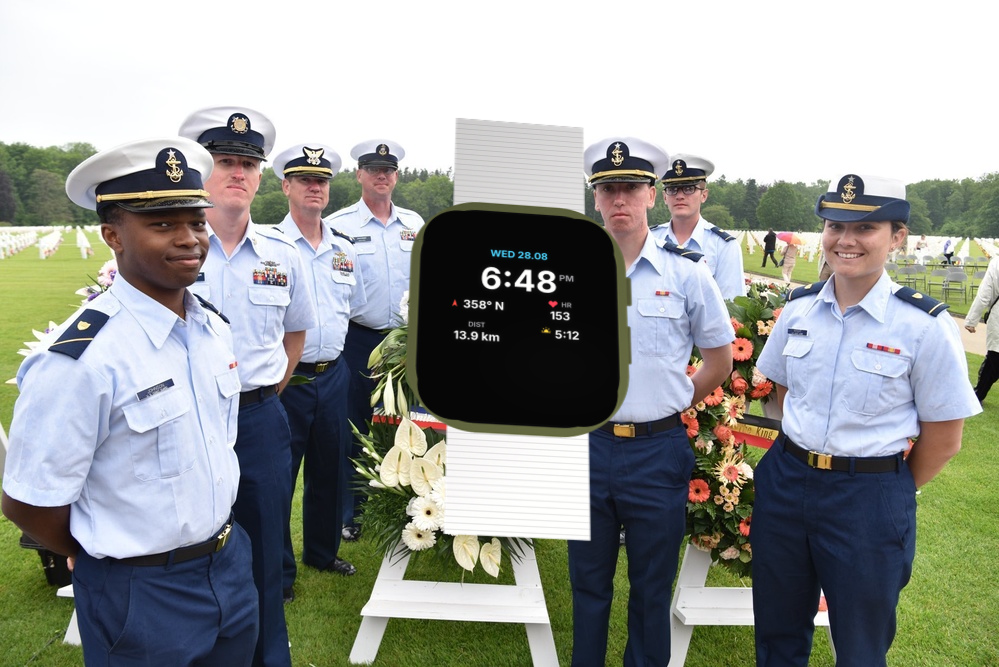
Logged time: 6,48
